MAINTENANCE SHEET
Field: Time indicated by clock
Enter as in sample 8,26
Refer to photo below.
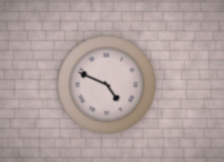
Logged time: 4,49
